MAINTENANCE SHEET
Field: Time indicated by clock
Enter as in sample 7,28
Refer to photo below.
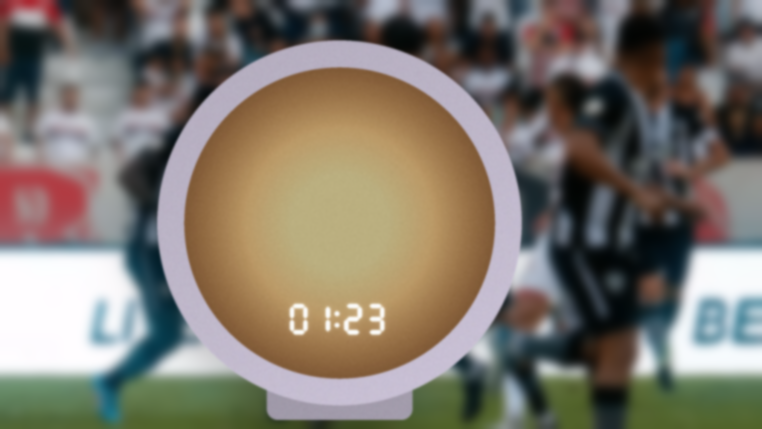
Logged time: 1,23
